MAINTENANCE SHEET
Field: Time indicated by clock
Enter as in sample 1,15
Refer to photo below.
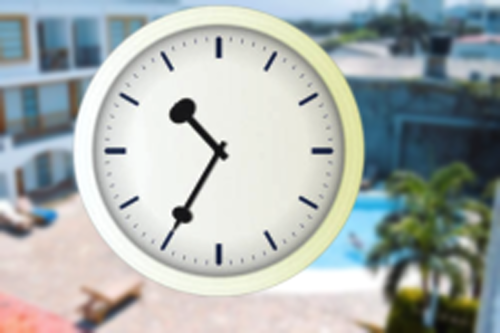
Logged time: 10,35
